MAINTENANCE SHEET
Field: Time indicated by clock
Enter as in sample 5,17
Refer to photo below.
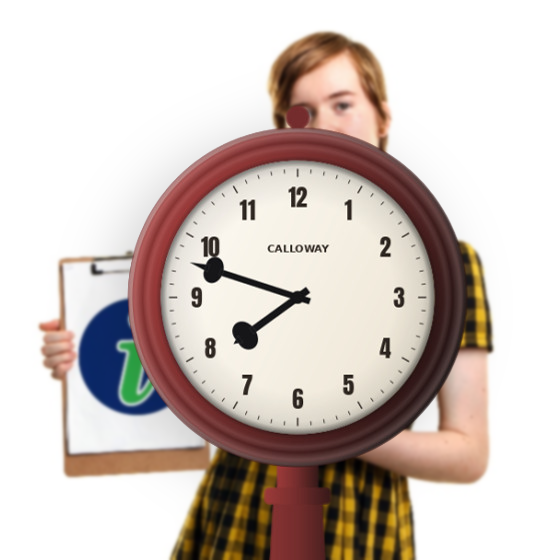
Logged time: 7,48
